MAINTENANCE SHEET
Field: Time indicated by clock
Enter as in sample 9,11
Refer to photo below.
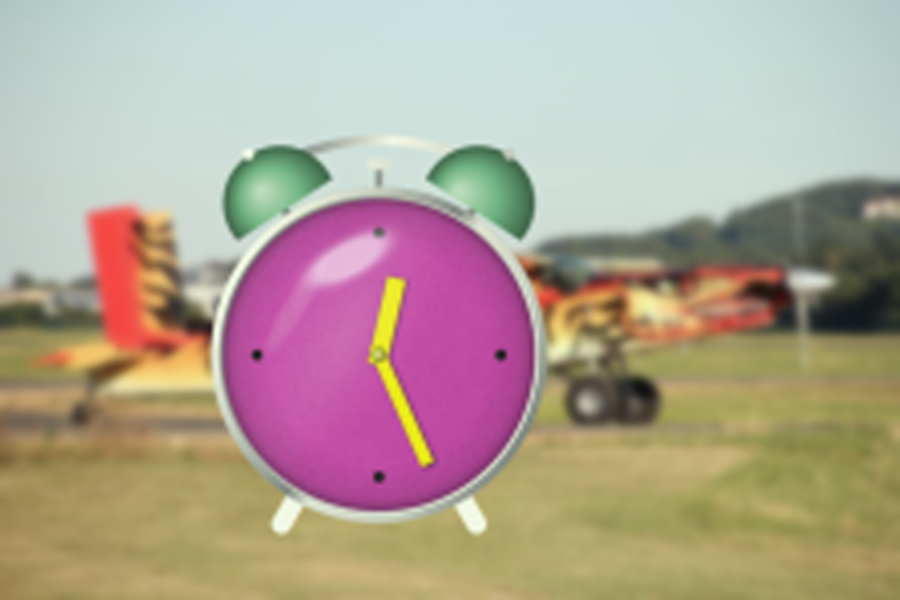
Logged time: 12,26
